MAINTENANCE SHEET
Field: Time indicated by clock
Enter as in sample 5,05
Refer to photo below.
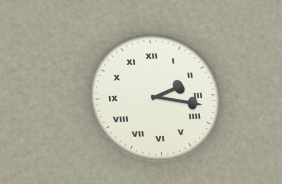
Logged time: 2,17
